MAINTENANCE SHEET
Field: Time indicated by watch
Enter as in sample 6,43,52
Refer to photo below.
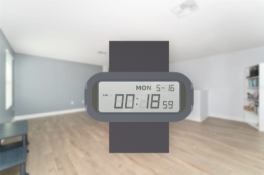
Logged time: 0,18,59
